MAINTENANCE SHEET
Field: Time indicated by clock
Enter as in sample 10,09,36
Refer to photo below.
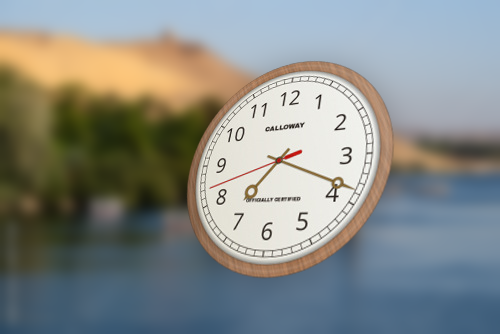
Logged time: 7,18,42
